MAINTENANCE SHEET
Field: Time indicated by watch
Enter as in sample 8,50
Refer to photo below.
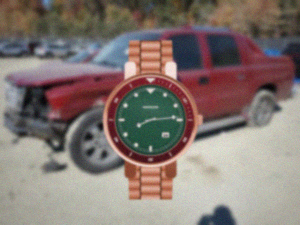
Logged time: 8,14
